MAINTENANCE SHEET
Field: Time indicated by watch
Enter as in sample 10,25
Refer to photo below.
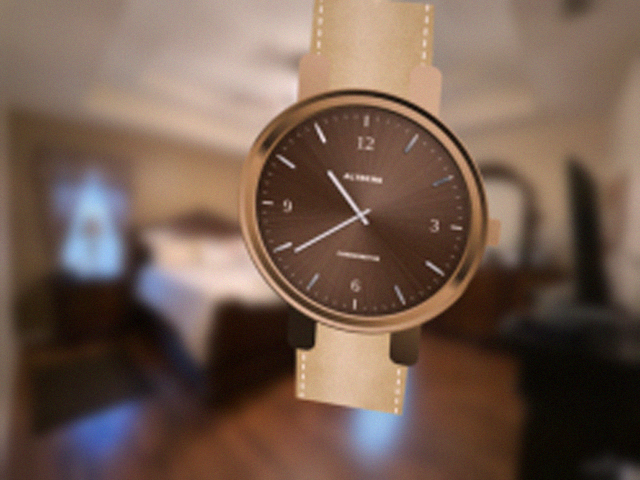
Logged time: 10,39
